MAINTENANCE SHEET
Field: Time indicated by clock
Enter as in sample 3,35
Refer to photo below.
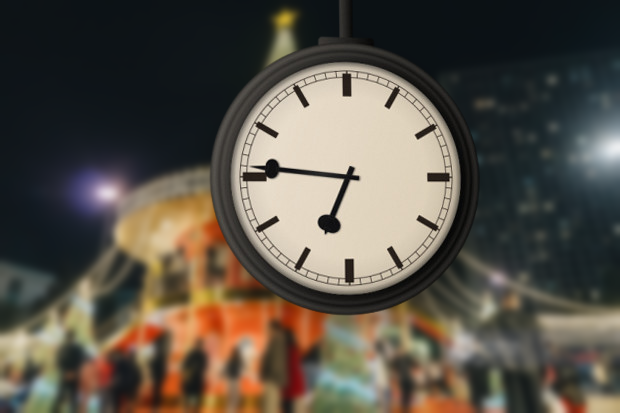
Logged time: 6,46
